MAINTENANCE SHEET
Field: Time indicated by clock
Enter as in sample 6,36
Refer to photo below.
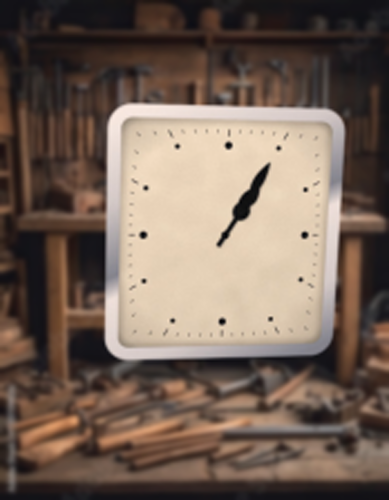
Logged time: 1,05
